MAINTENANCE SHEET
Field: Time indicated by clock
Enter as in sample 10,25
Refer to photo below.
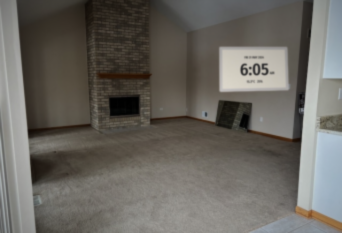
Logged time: 6,05
